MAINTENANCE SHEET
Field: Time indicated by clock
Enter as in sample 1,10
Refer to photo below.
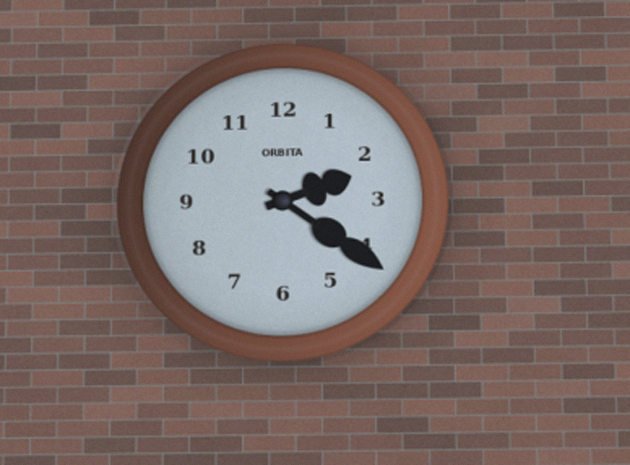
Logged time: 2,21
